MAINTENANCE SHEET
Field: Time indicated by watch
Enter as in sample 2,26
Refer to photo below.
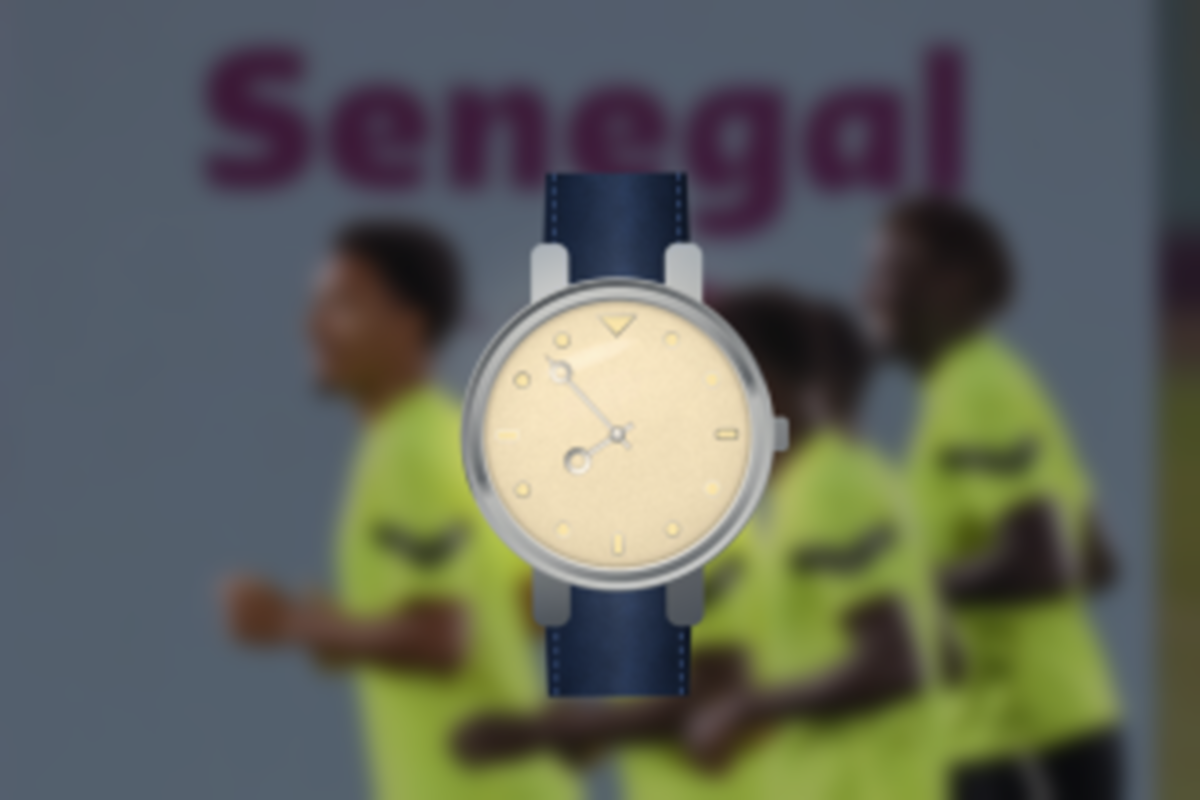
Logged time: 7,53
